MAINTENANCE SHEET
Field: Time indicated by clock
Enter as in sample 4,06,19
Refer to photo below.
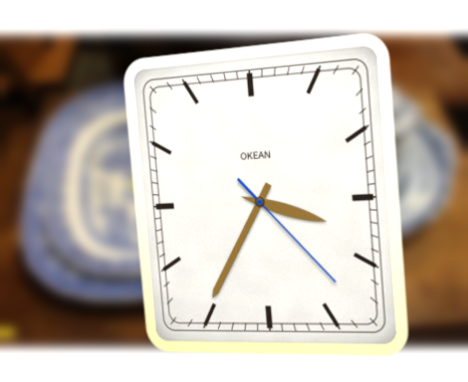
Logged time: 3,35,23
